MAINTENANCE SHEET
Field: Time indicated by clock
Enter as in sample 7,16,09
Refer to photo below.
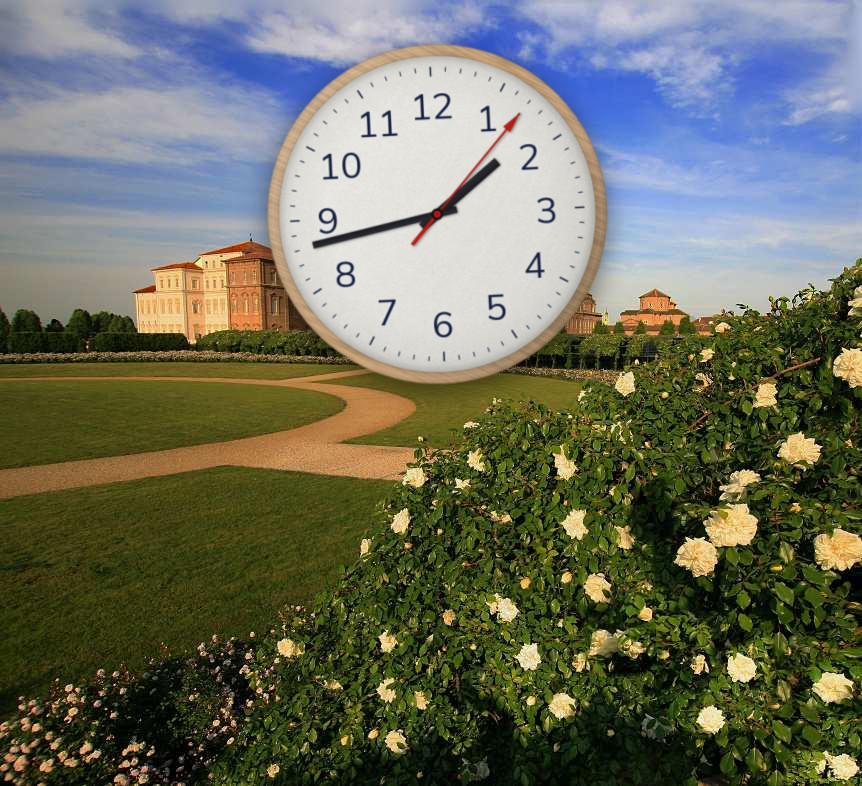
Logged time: 1,43,07
